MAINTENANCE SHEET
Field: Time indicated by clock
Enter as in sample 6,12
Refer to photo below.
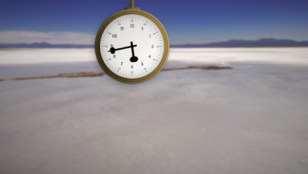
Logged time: 5,43
